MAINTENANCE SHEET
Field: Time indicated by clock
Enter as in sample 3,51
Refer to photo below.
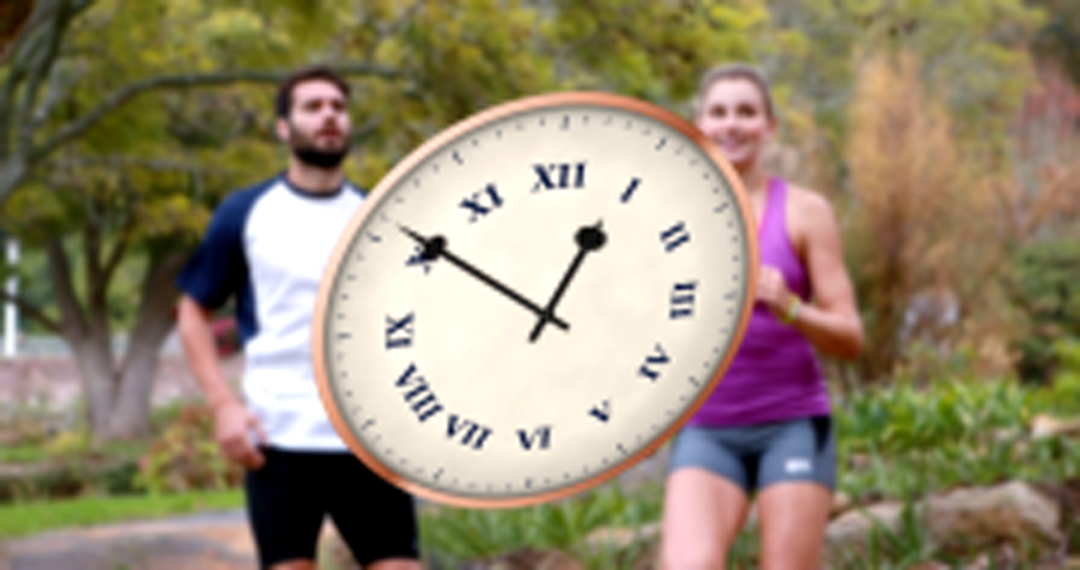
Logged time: 12,51
